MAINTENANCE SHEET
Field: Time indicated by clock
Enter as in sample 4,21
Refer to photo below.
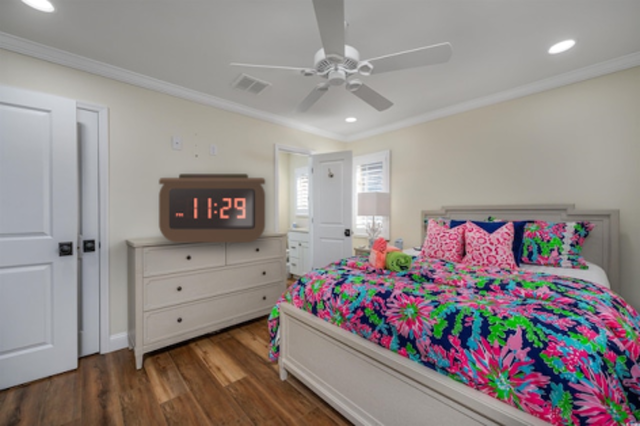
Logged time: 11,29
